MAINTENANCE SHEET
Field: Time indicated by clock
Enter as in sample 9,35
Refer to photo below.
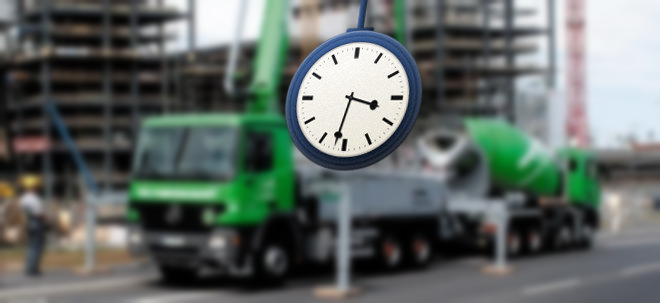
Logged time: 3,32
